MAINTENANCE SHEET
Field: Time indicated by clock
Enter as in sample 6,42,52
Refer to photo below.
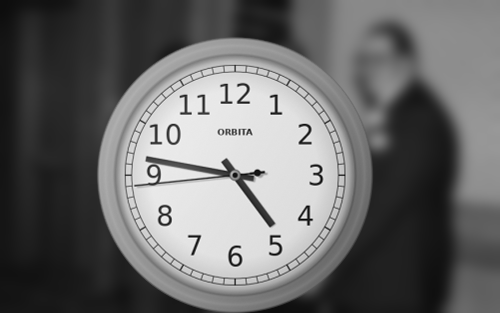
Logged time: 4,46,44
